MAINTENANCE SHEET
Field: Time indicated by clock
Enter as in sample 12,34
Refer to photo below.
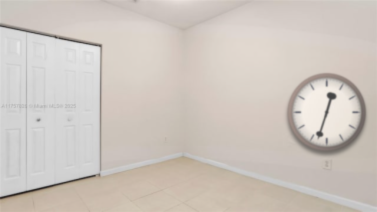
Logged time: 12,33
